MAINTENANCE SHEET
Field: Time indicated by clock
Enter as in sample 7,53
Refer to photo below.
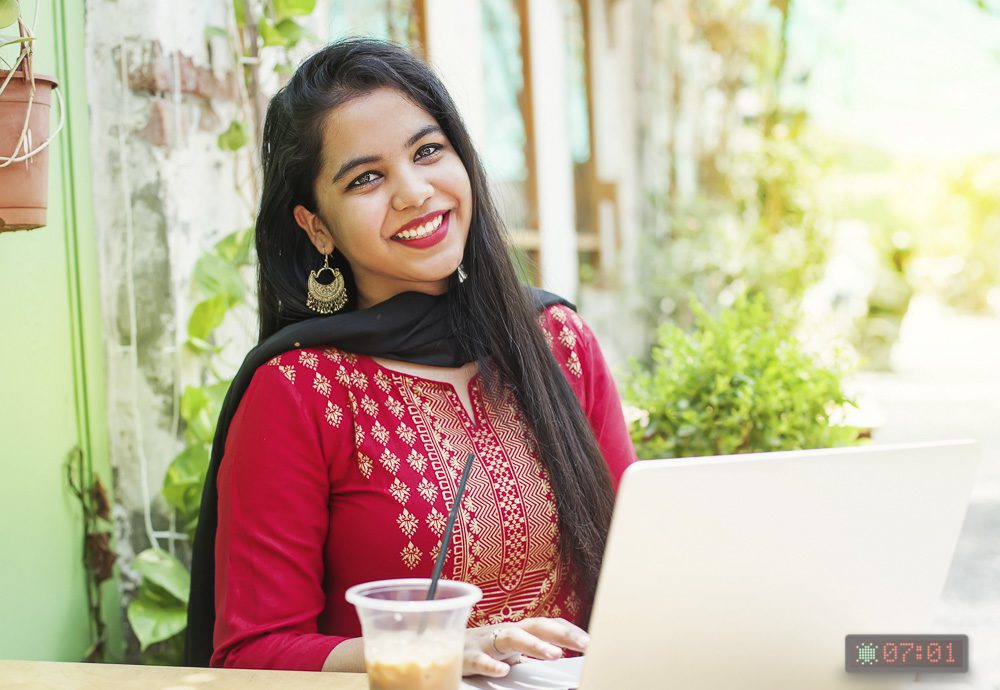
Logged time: 7,01
